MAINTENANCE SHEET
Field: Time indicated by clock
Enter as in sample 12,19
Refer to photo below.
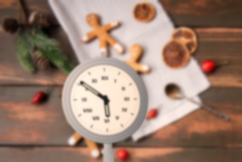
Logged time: 5,51
